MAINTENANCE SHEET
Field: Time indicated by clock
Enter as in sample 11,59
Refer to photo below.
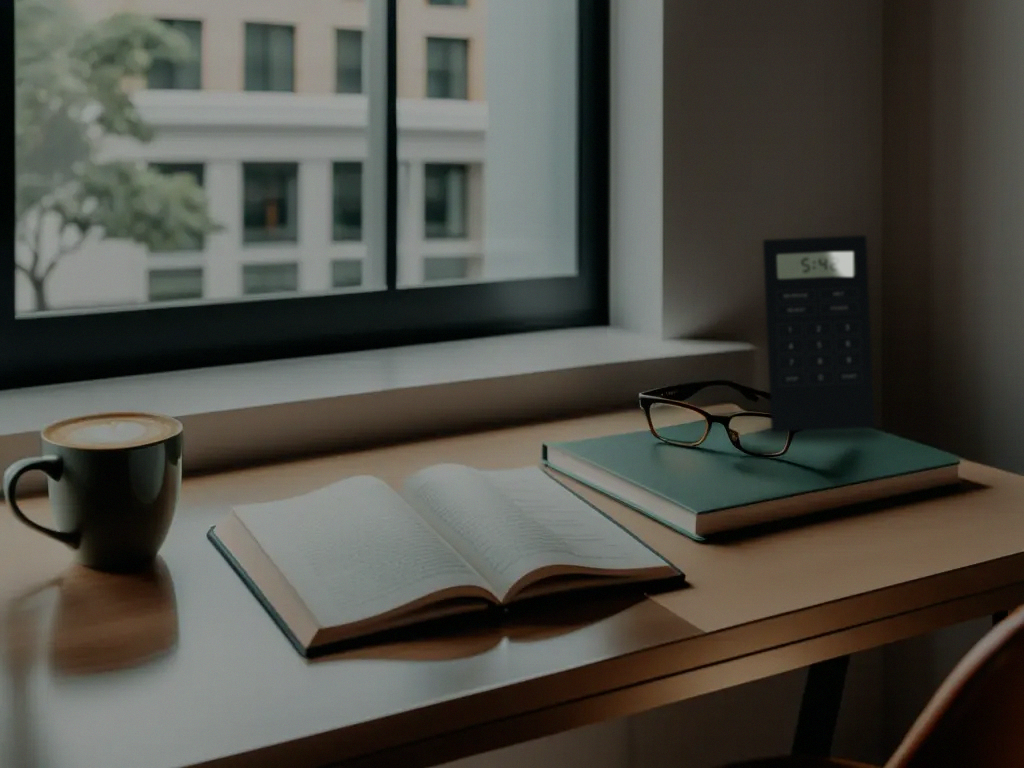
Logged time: 5,42
